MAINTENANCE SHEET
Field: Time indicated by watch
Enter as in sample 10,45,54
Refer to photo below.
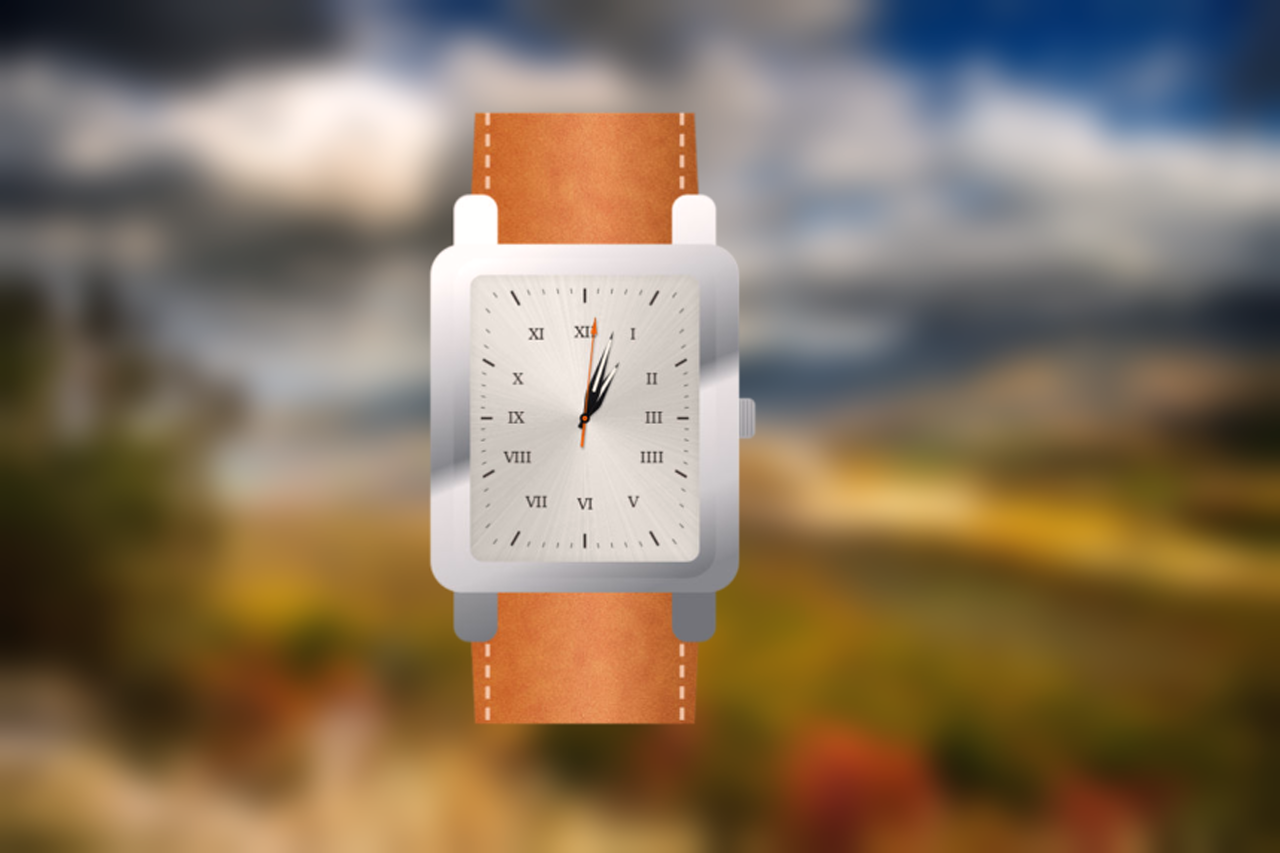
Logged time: 1,03,01
